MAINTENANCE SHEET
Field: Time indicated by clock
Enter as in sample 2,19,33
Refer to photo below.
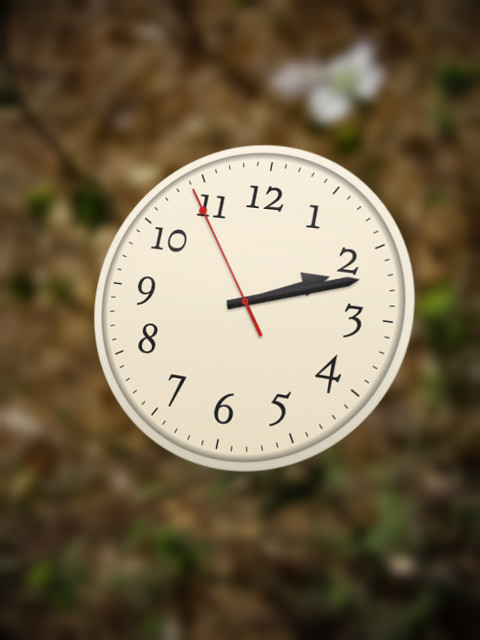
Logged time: 2,11,54
